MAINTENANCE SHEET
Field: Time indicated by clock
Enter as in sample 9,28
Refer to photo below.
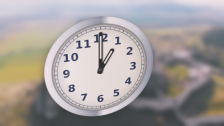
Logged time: 1,00
